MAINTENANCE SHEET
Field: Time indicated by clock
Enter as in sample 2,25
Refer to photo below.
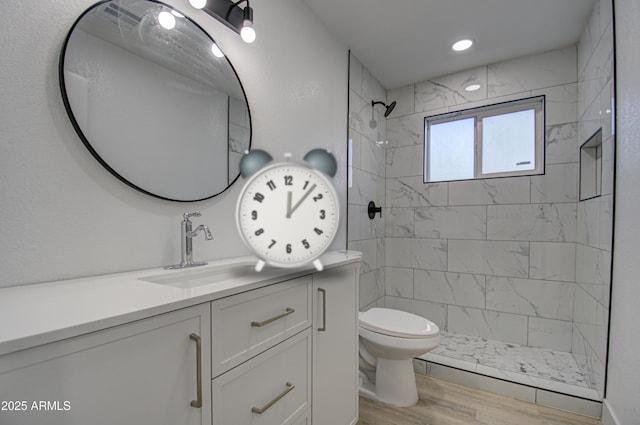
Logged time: 12,07
